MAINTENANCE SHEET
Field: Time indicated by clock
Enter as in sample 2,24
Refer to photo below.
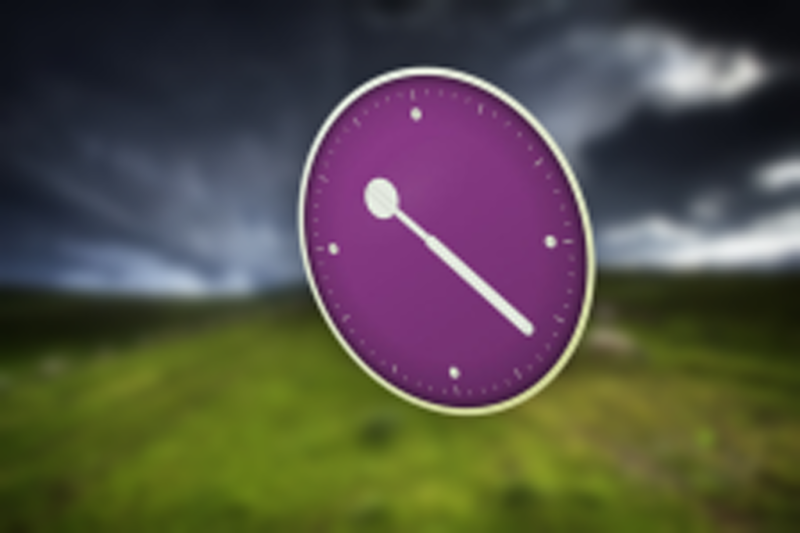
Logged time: 10,22
